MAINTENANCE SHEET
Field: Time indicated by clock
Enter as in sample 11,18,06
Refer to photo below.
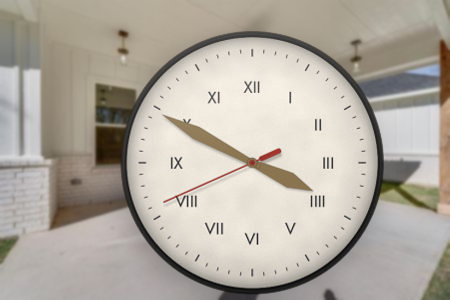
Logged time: 3,49,41
